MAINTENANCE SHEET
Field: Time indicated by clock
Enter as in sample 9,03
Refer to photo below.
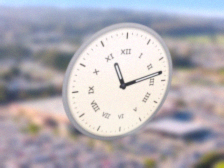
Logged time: 11,13
